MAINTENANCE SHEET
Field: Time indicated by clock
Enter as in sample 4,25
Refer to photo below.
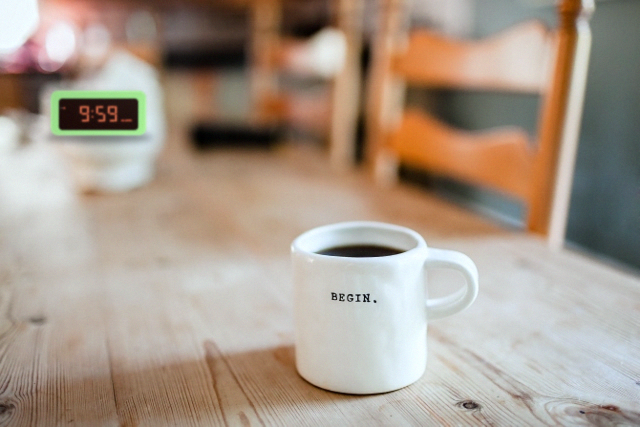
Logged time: 9,59
